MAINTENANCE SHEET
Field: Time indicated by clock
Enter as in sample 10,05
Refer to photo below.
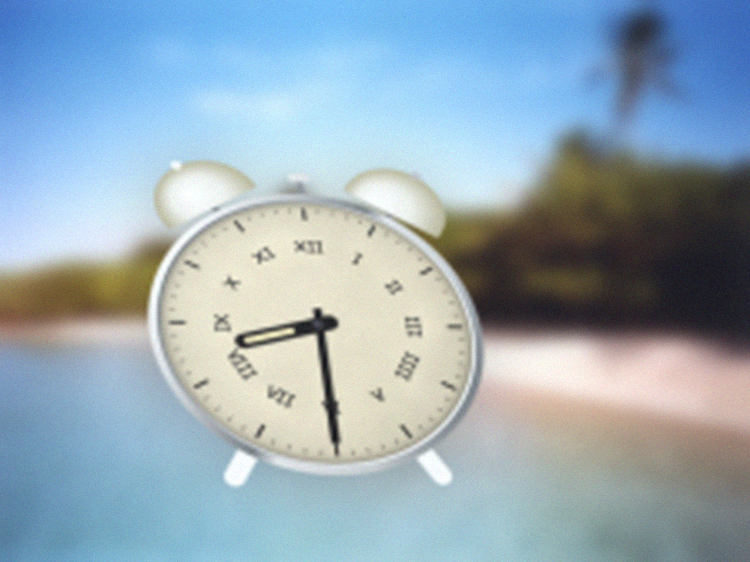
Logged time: 8,30
